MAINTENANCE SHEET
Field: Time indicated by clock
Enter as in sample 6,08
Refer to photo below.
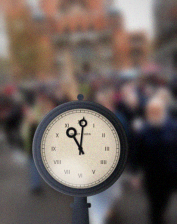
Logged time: 11,01
